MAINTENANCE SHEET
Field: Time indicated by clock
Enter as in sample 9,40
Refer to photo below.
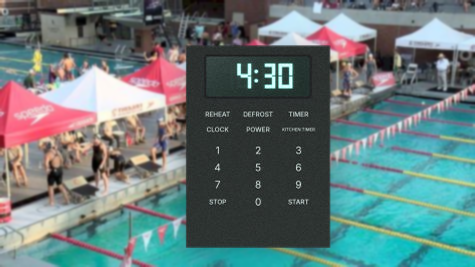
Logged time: 4,30
